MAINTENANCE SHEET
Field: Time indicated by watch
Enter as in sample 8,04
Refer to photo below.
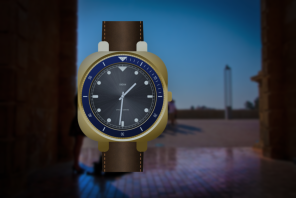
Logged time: 1,31
